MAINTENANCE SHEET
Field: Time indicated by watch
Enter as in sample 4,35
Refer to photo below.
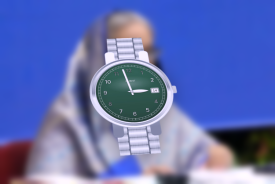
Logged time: 2,58
